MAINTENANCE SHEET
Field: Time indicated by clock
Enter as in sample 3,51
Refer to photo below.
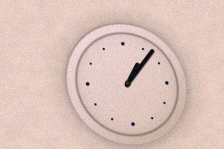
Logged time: 1,07
